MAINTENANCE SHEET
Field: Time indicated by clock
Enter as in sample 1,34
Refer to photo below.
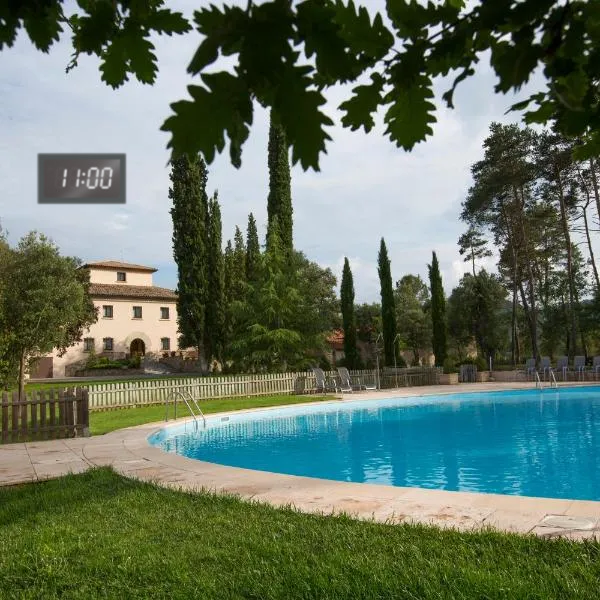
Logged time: 11,00
